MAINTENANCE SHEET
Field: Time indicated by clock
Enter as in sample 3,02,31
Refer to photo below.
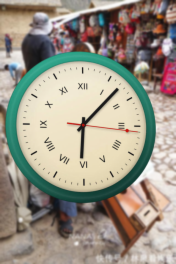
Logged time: 6,07,16
